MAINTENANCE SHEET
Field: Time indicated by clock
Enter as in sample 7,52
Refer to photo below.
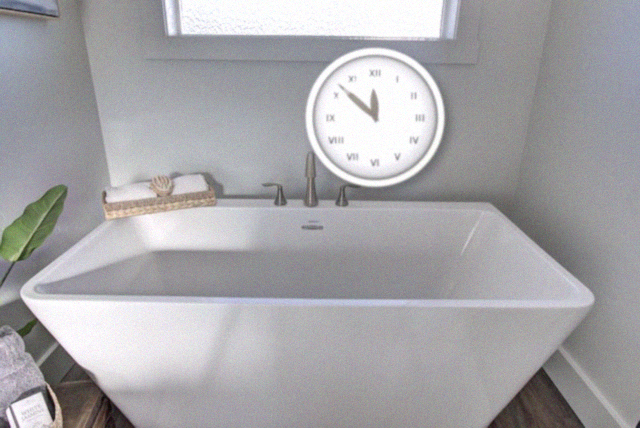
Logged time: 11,52
